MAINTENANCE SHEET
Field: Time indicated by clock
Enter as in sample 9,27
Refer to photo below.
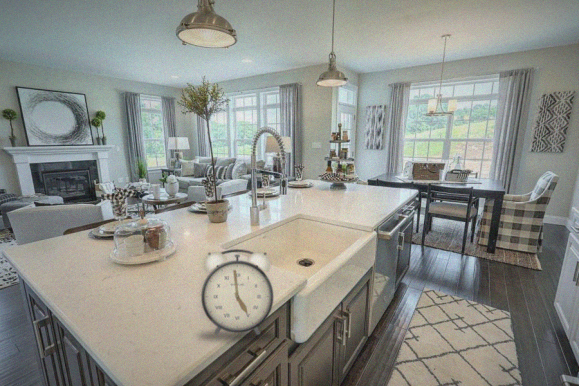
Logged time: 4,59
